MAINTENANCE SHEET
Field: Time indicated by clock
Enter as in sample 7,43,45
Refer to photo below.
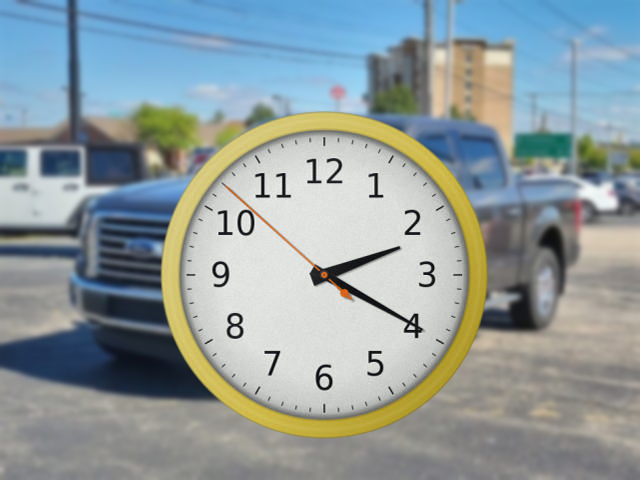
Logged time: 2,19,52
